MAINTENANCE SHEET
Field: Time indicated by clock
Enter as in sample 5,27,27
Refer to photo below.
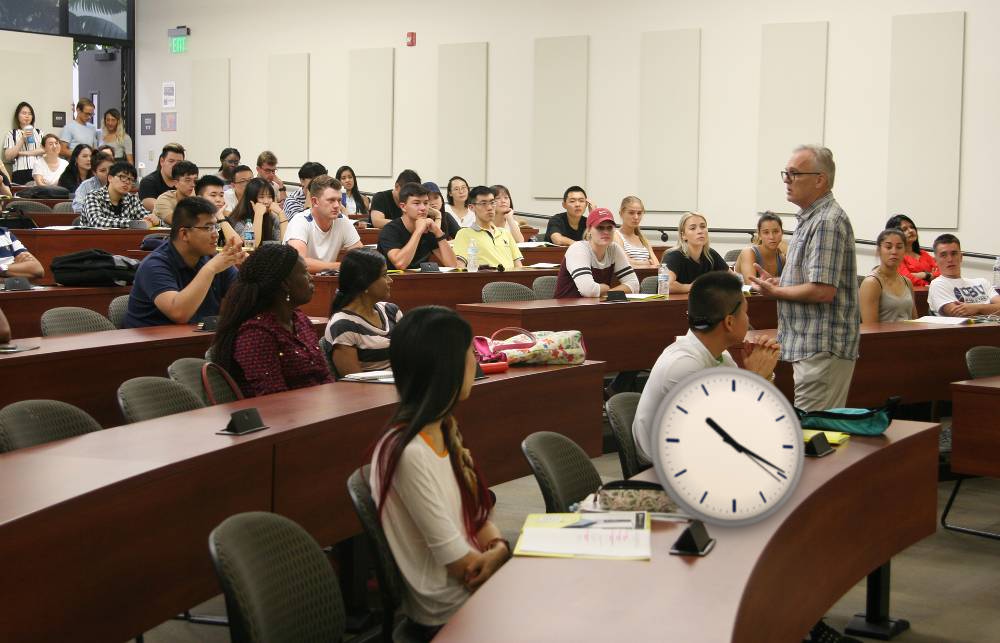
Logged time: 10,19,21
